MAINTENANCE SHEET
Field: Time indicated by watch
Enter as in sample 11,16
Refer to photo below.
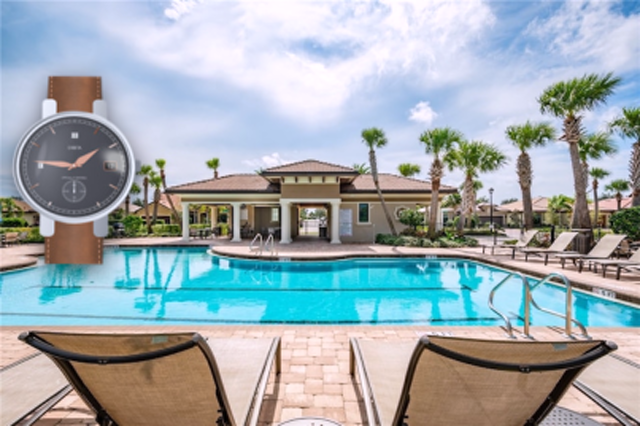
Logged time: 1,46
